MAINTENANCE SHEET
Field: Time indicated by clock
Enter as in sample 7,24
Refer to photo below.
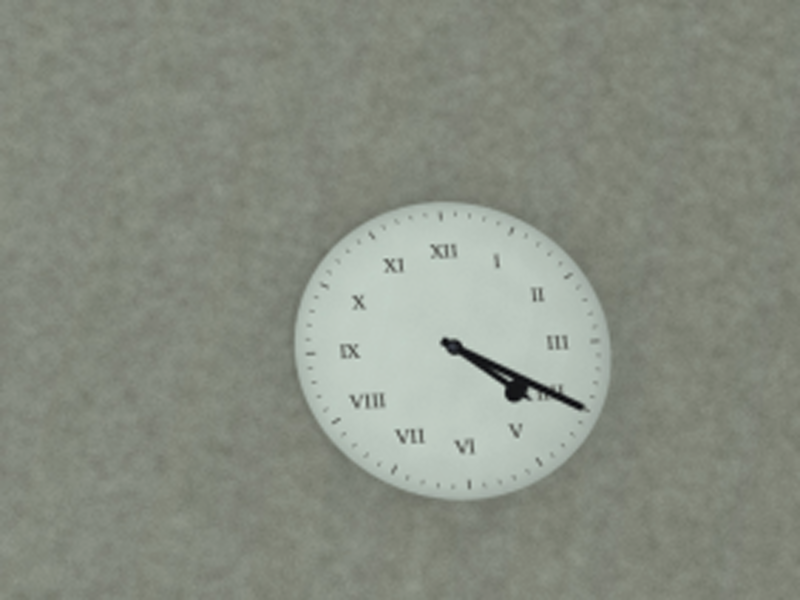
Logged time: 4,20
